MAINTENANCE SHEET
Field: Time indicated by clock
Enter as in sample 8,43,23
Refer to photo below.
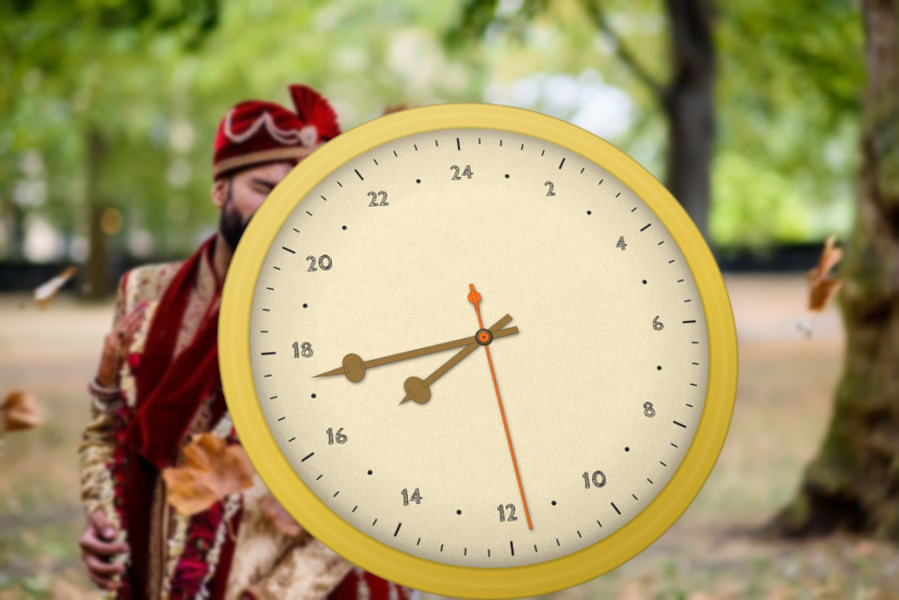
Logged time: 15,43,29
